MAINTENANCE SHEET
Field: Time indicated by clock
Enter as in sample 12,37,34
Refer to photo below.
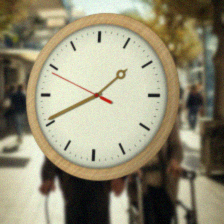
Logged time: 1,40,49
